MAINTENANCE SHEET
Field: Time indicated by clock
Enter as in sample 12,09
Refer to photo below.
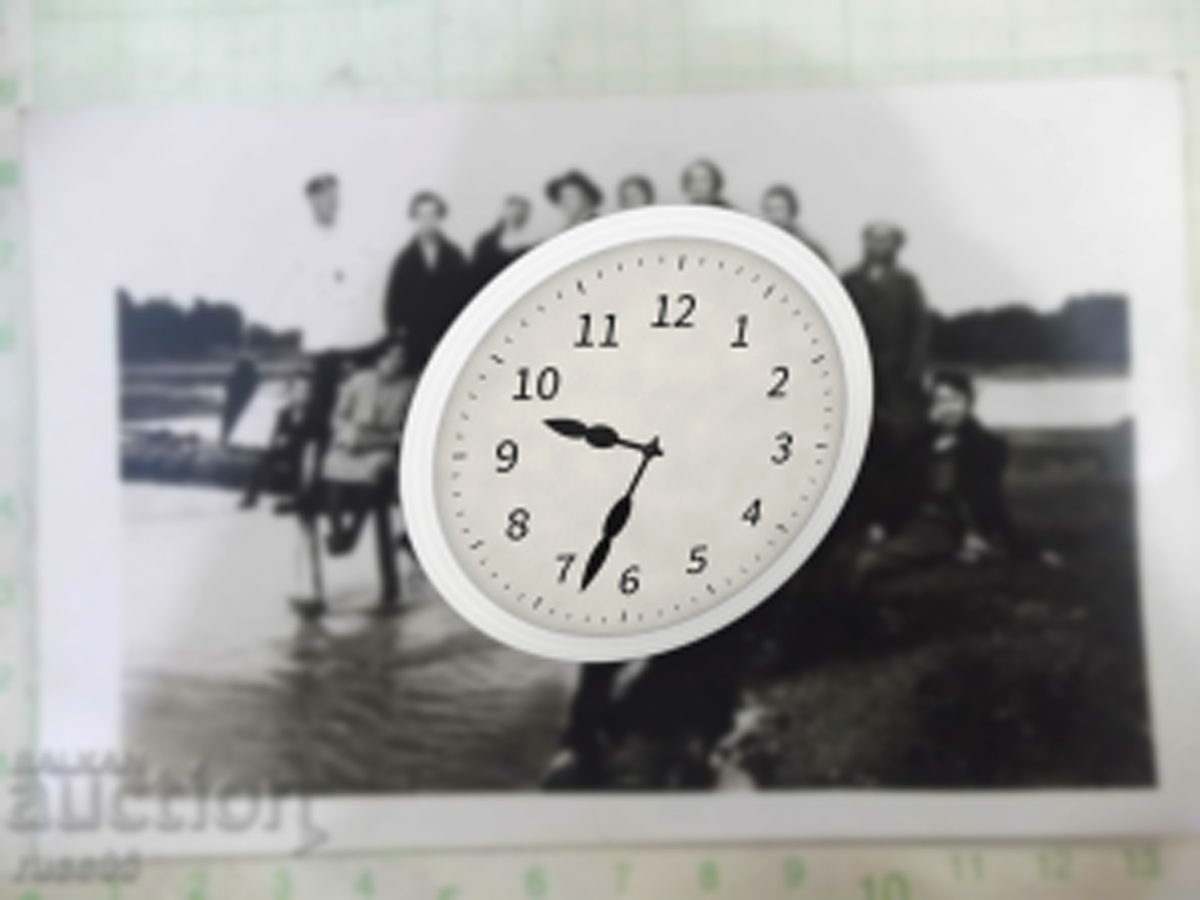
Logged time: 9,33
